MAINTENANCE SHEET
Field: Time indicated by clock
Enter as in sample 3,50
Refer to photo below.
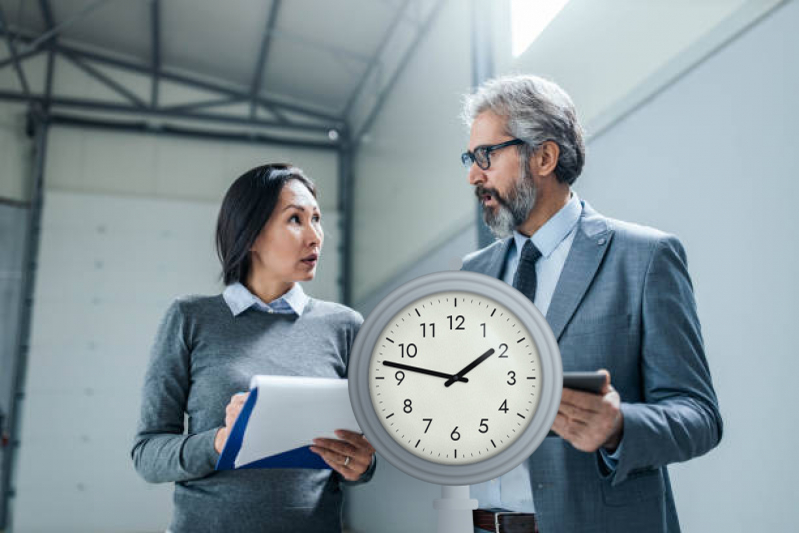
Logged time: 1,47
